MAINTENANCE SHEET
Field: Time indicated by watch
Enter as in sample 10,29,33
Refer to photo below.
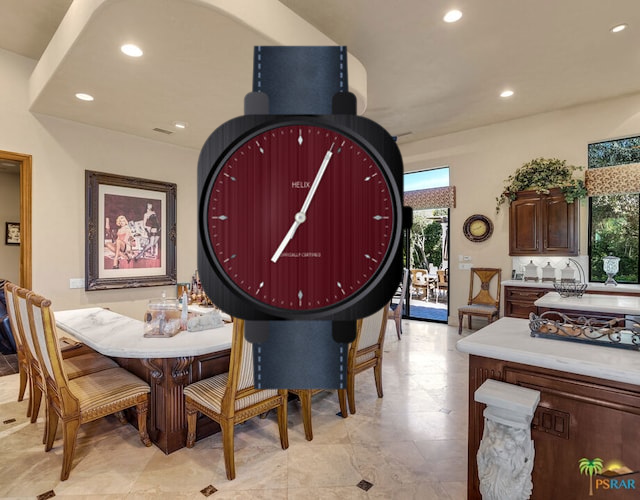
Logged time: 7,04,04
